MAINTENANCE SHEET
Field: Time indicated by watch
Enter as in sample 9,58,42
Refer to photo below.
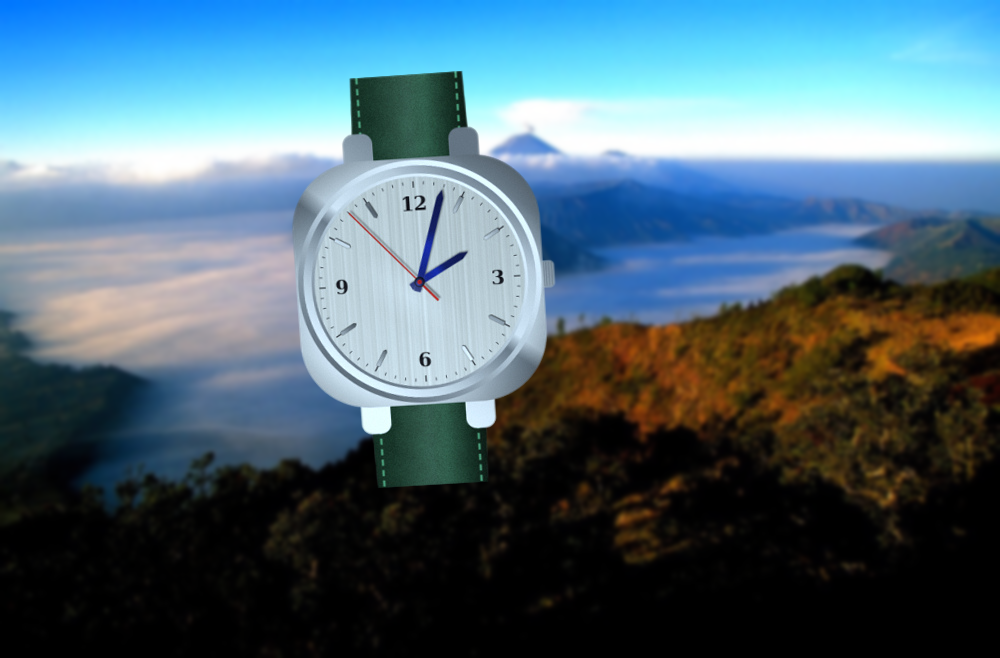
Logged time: 2,02,53
